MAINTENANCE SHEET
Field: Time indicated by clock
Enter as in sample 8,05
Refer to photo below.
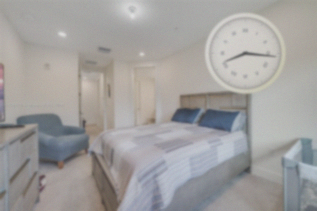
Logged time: 8,16
